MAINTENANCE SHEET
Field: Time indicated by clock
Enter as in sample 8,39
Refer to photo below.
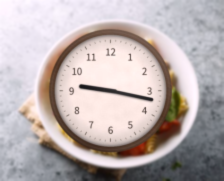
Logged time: 9,17
